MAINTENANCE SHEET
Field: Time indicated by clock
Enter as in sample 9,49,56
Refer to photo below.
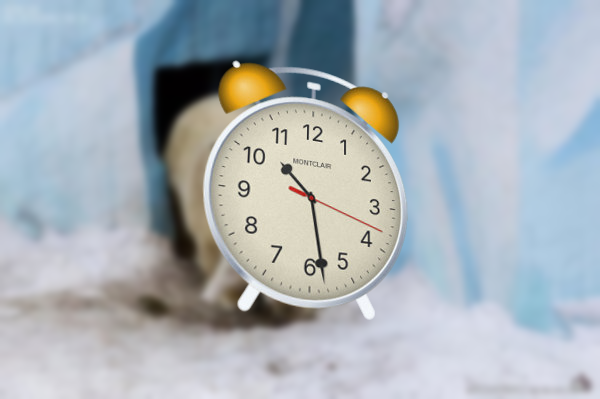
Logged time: 10,28,18
